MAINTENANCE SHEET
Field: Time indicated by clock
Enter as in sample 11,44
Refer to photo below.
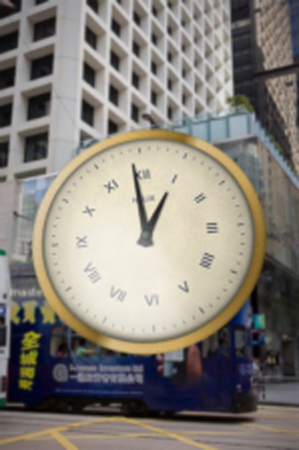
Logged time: 12,59
